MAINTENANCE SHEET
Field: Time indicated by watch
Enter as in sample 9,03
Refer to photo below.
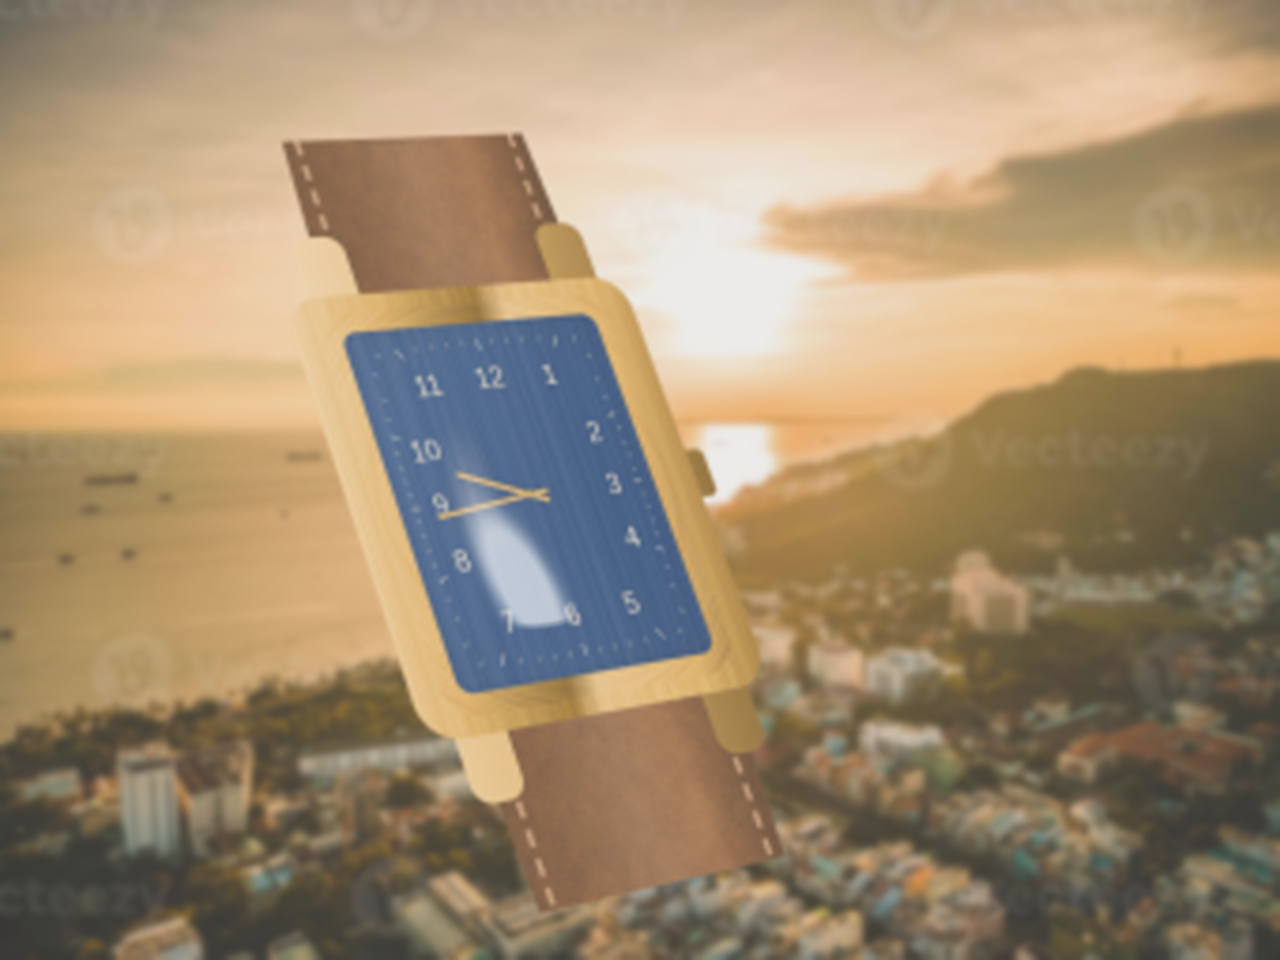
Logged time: 9,44
